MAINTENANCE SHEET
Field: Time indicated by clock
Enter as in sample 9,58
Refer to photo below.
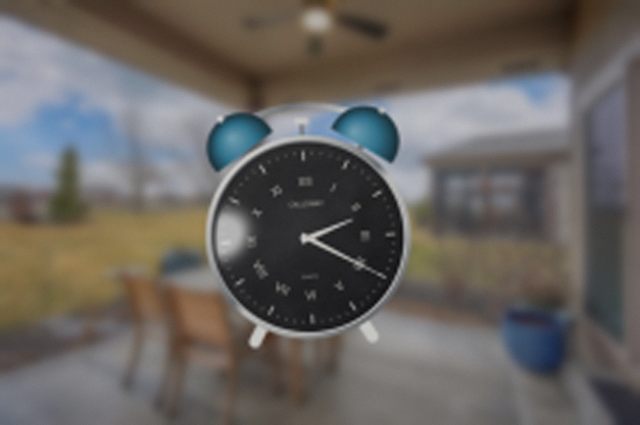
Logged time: 2,20
